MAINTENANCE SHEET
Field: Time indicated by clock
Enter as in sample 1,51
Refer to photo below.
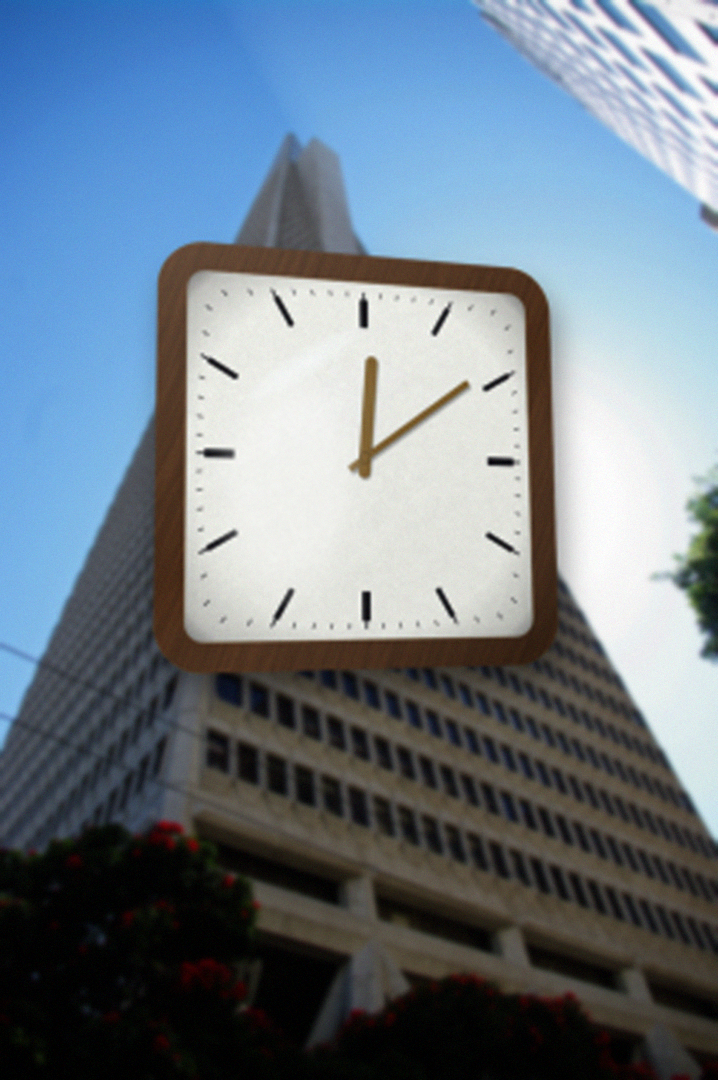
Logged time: 12,09
